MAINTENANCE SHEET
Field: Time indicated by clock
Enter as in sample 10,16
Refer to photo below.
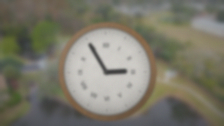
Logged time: 2,55
